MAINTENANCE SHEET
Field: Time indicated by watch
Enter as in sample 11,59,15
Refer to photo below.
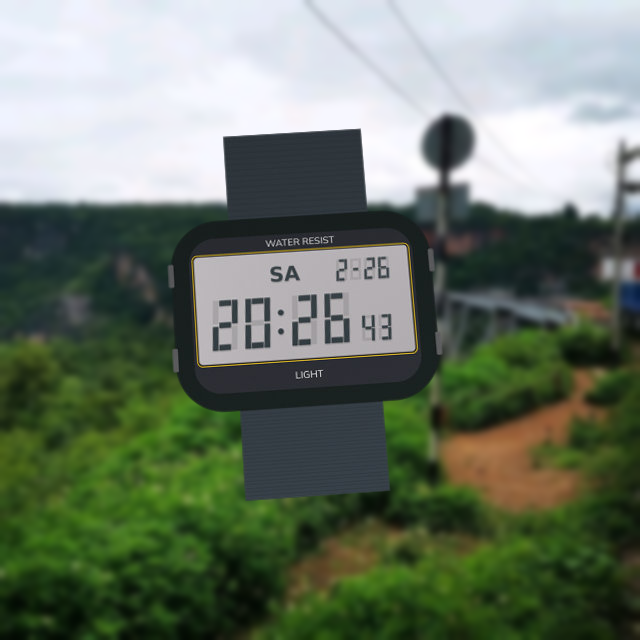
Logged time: 20,26,43
